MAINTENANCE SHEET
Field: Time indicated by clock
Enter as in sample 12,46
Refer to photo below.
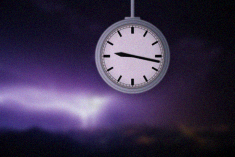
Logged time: 9,17
